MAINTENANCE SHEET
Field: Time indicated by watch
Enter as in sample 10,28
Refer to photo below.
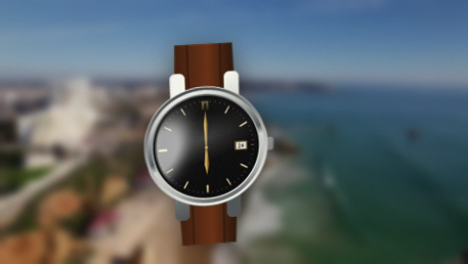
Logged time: 6,00
